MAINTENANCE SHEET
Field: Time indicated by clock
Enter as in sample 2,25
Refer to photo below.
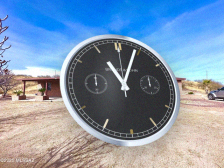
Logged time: 11,04
